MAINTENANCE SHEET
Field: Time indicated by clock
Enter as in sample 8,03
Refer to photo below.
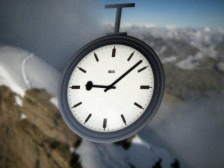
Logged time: 9,08
